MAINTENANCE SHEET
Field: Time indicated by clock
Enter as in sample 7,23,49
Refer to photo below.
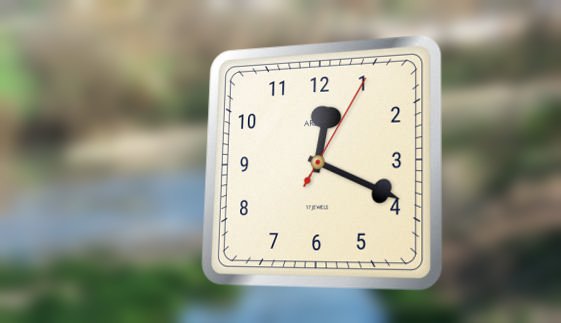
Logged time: 12,19,05
